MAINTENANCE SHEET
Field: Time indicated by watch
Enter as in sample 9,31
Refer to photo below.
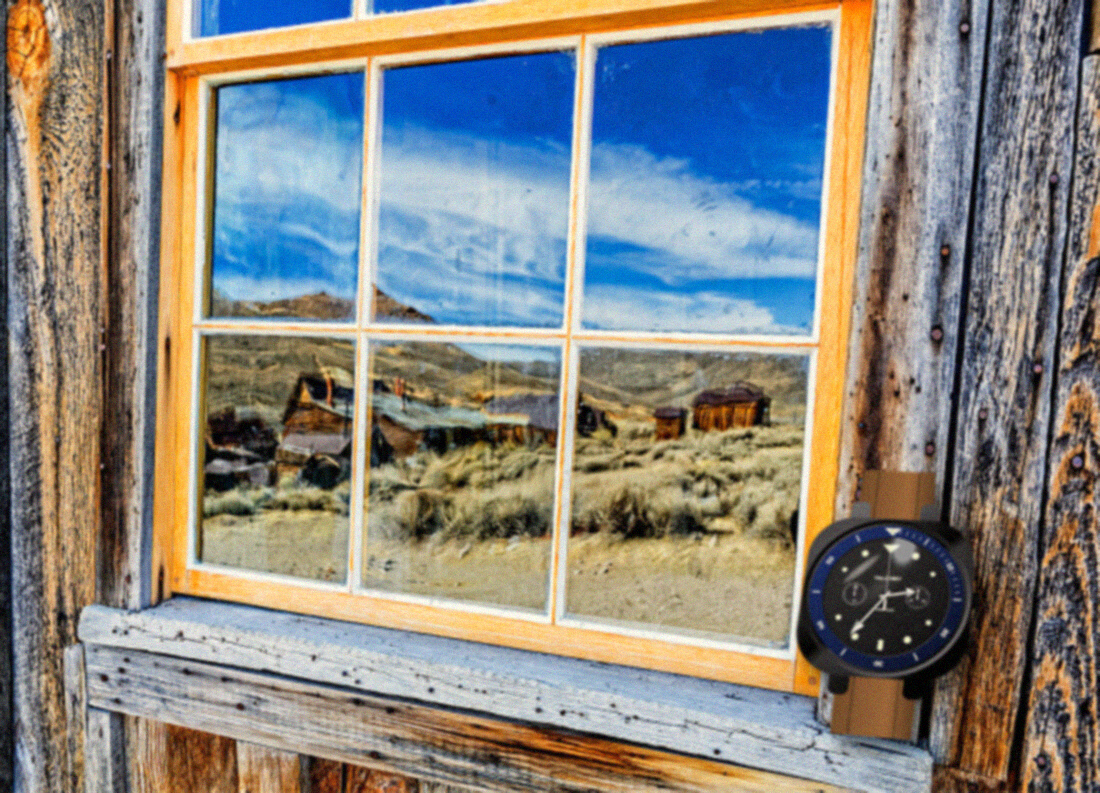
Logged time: 2,36
